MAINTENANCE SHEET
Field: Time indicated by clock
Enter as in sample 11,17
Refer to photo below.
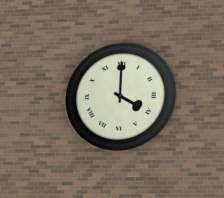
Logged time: 4,00
